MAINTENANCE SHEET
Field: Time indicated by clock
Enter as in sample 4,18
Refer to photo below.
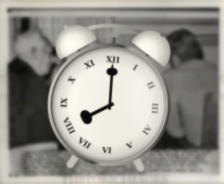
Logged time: 8,00
